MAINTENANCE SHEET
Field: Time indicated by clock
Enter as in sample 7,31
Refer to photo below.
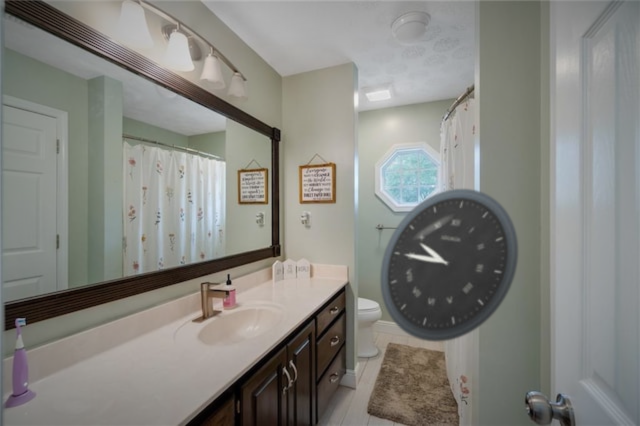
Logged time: 9,45
